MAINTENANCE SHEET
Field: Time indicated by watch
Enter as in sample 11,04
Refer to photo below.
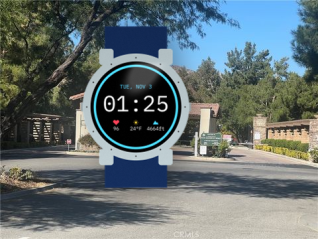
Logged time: 1,25
